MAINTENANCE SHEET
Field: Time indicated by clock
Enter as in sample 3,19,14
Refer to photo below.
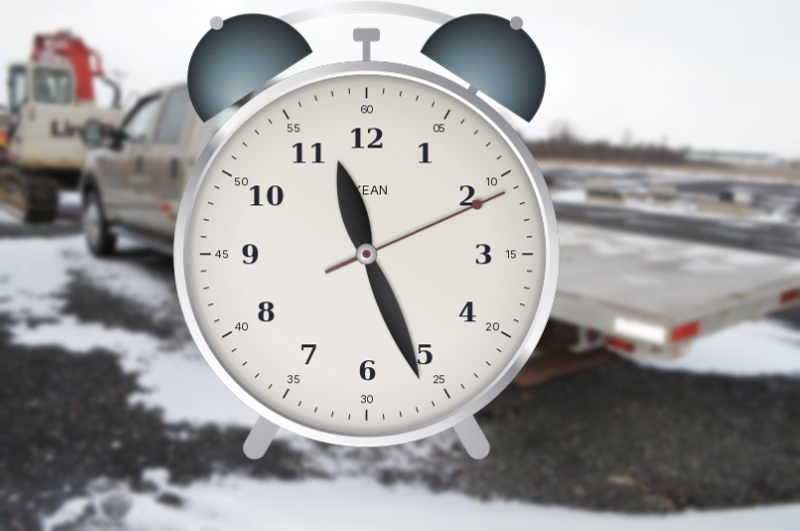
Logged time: 11,26,11
